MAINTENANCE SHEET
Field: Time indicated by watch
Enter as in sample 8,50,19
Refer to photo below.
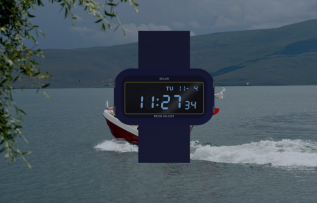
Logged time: 11,27,34
